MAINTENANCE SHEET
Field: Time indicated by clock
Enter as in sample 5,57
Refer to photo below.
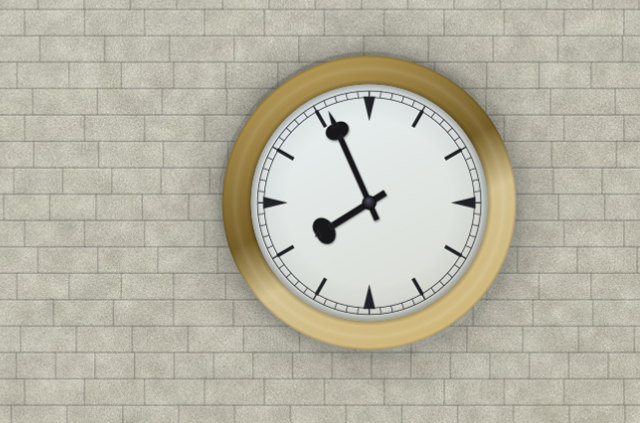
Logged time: 7,56
